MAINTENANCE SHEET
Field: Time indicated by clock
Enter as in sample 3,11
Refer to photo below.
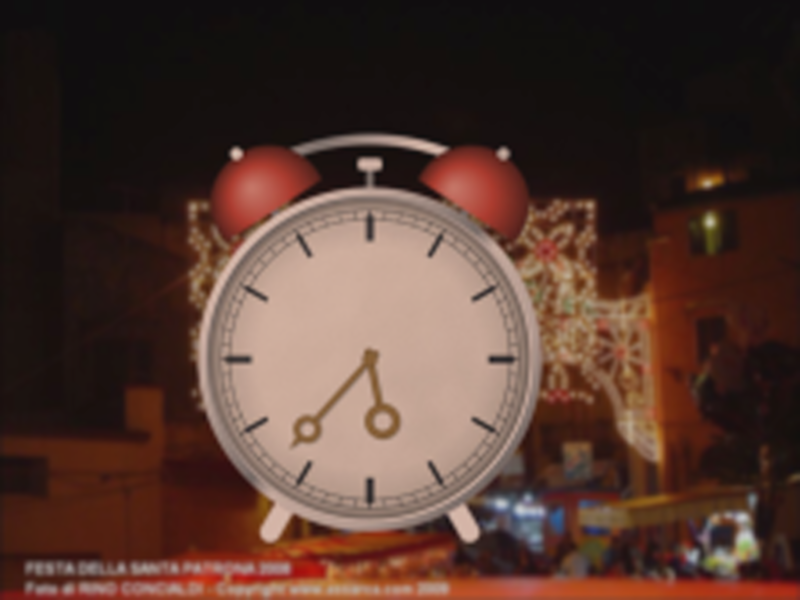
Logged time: 5,37
